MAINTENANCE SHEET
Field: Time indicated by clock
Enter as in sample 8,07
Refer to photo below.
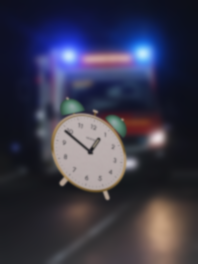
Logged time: 12,49
